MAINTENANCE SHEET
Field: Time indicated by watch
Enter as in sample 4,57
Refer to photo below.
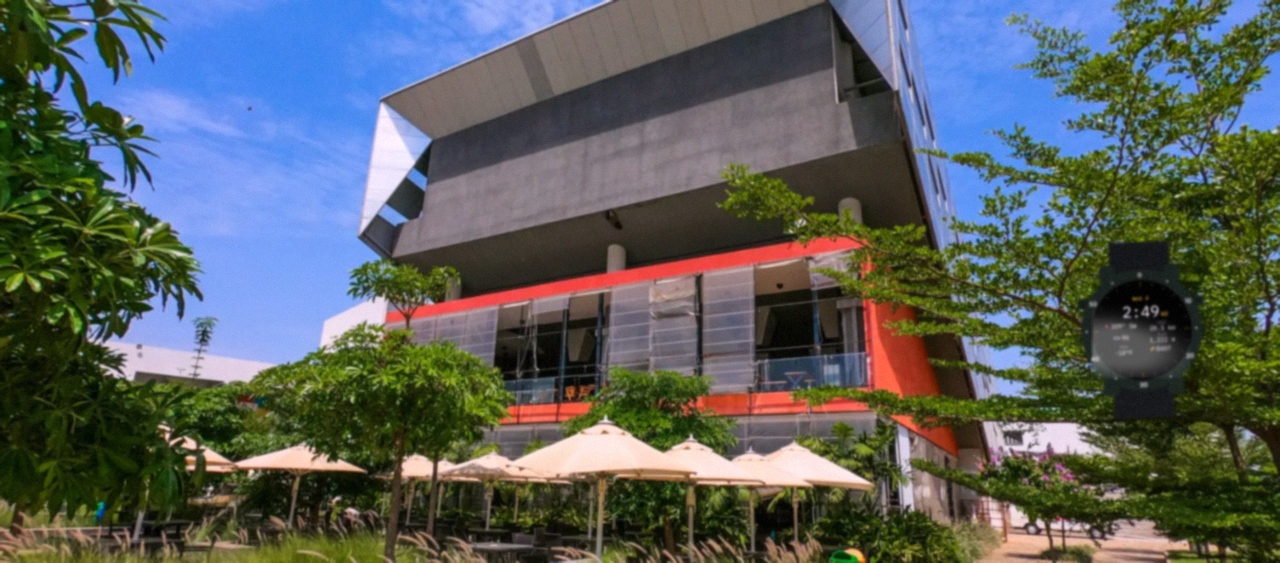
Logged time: 2,49
